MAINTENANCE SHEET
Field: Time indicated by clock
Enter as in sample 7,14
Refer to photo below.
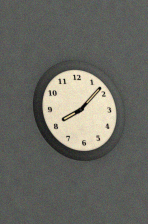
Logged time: 8,08
